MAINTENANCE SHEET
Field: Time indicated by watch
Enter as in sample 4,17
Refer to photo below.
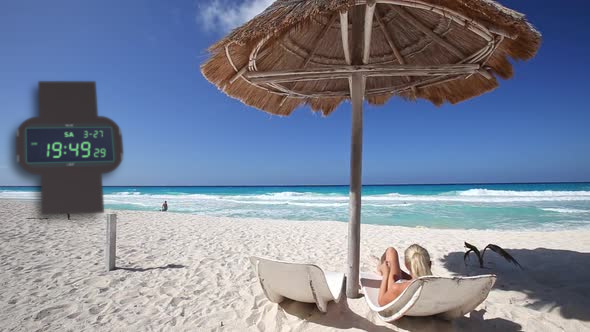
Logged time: 19,49
